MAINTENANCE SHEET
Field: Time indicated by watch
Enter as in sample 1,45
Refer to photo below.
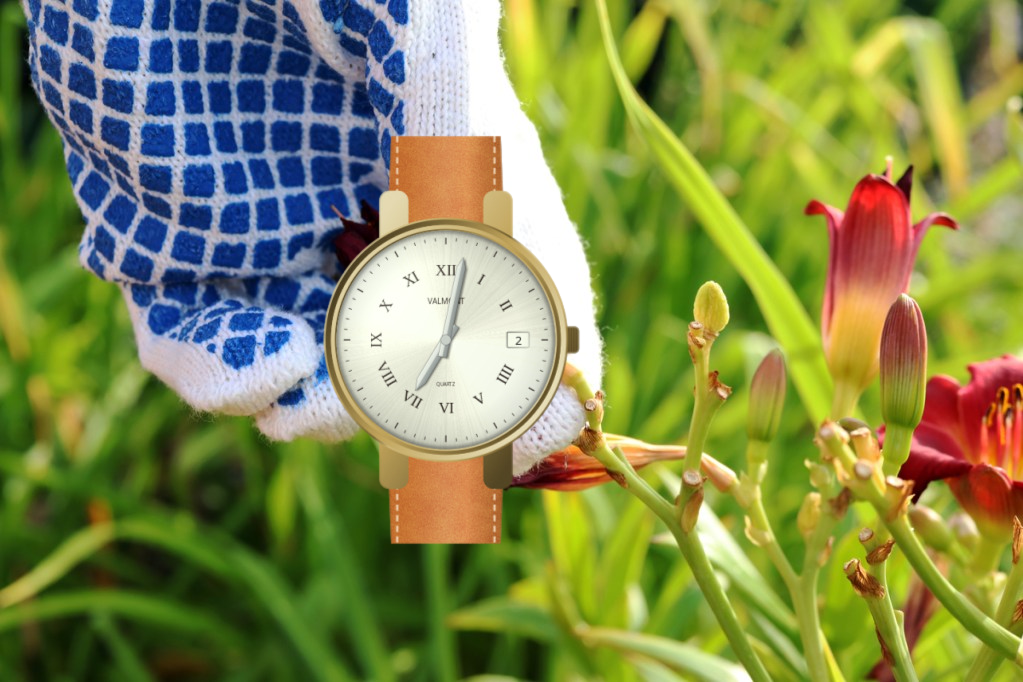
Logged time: 7,02
